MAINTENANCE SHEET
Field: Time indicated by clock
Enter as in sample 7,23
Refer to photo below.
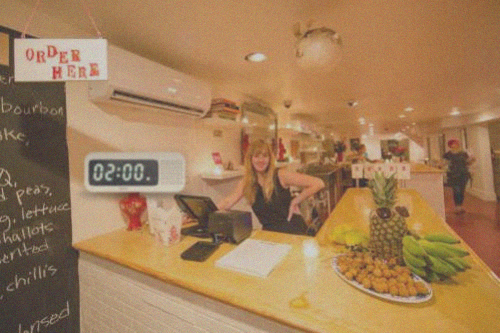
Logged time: 2,00
